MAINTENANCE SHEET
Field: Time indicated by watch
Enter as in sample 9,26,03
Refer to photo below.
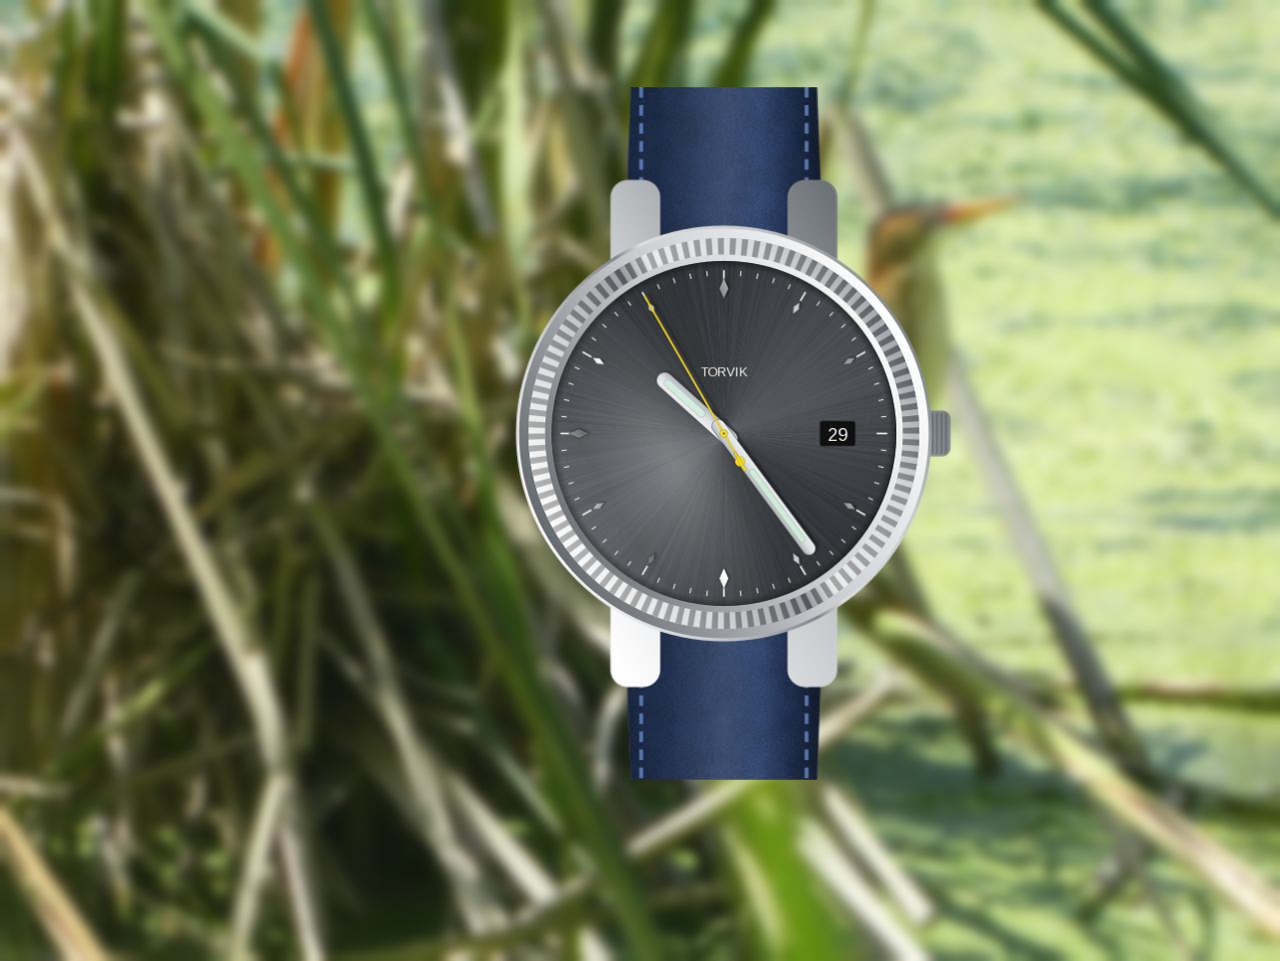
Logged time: 10,23,55
